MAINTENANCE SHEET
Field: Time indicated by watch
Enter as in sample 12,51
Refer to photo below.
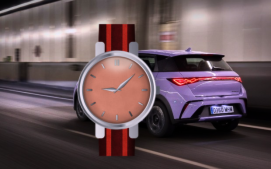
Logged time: 9,08
